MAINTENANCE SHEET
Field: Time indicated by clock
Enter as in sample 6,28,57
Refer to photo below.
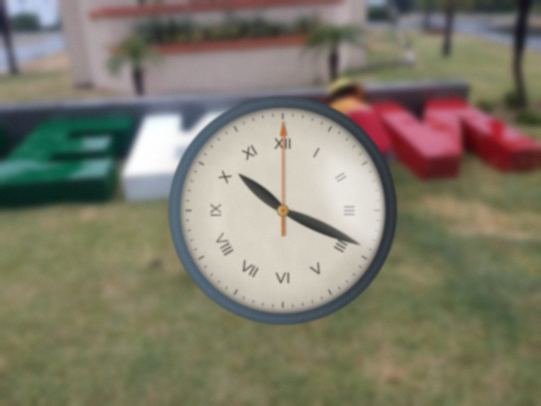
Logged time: 10,19,00
